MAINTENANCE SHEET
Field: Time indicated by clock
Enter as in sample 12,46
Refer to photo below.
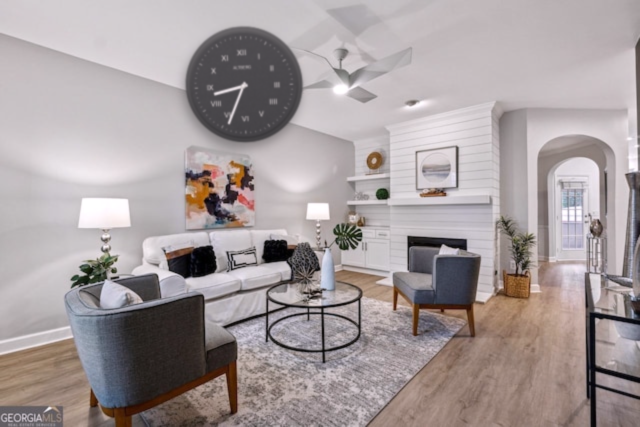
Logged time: 8,34
